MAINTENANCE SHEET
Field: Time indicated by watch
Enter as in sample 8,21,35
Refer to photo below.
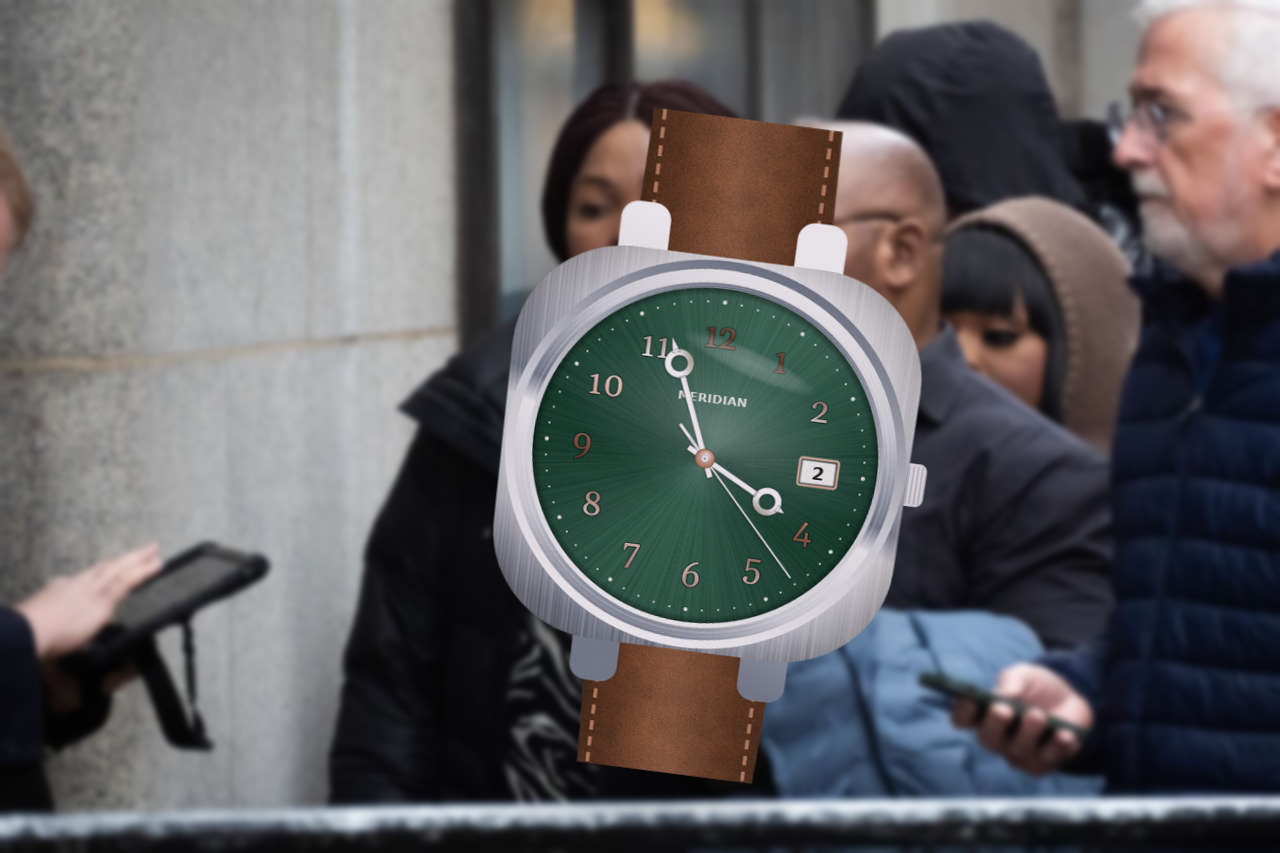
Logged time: 3,56,23
